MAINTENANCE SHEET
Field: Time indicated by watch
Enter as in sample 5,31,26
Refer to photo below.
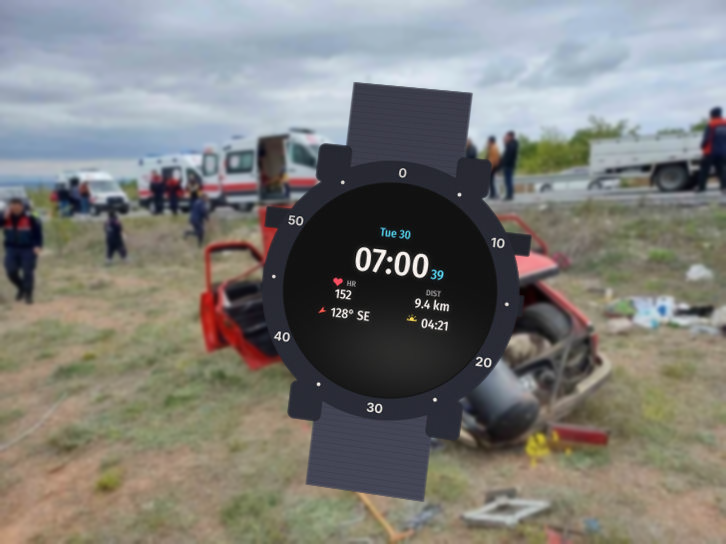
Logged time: 7,00,39
